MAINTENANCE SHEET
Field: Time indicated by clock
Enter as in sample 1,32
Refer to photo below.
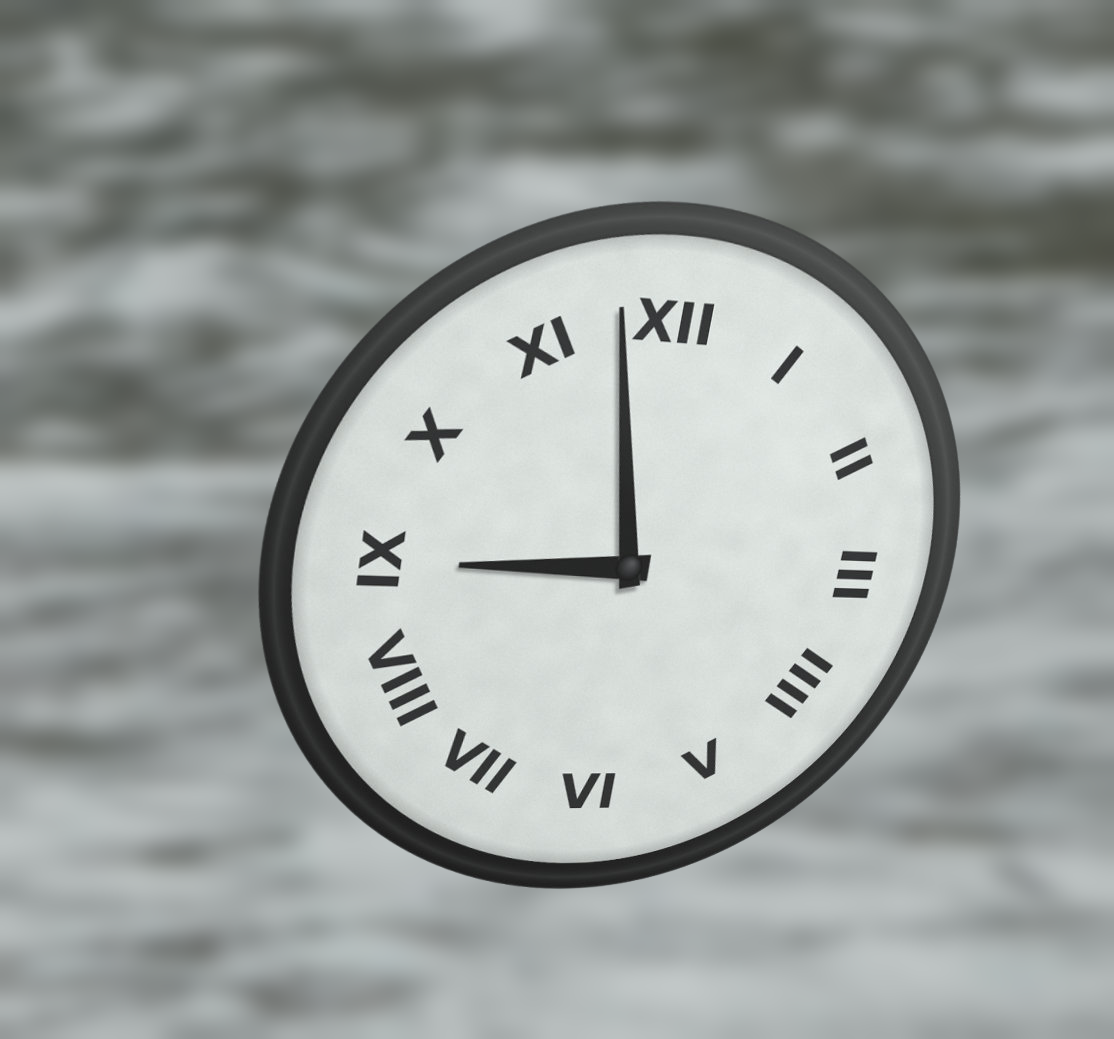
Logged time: 8,58
